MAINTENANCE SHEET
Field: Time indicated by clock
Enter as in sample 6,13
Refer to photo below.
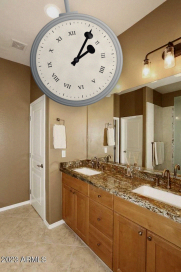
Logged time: 2,06
